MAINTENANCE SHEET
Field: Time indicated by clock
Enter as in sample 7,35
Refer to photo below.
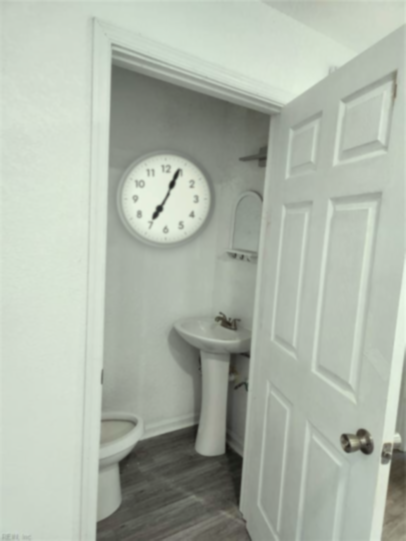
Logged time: 7,04
